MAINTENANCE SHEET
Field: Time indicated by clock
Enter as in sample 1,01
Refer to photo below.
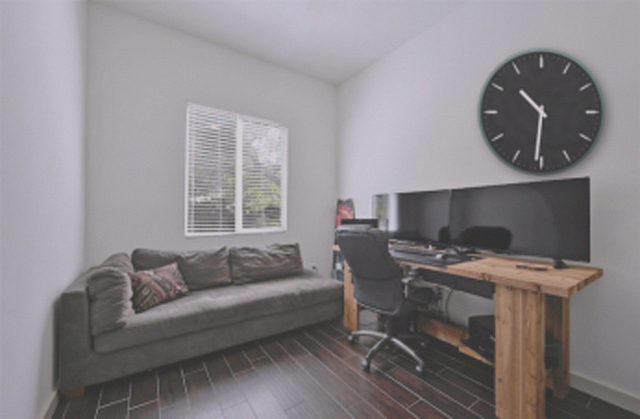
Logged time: 10,31
